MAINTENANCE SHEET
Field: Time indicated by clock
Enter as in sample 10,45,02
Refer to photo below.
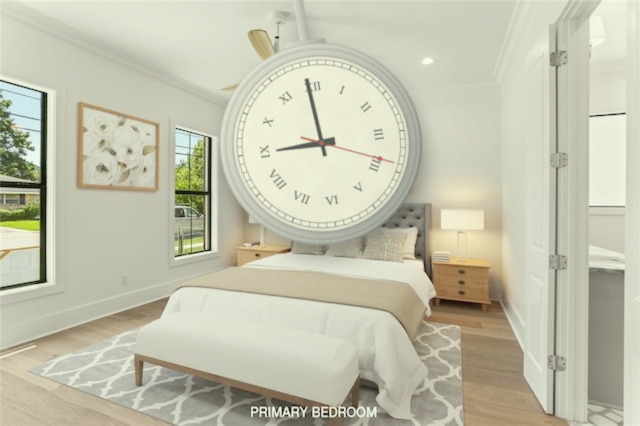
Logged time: 8,59,19
